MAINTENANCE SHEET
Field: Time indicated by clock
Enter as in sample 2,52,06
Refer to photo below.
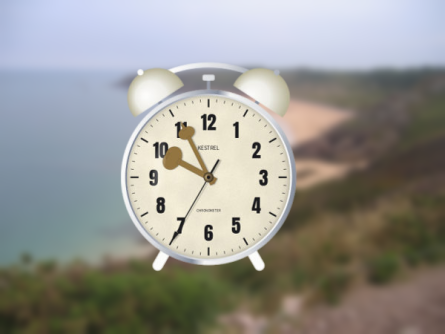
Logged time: 9,55,35
